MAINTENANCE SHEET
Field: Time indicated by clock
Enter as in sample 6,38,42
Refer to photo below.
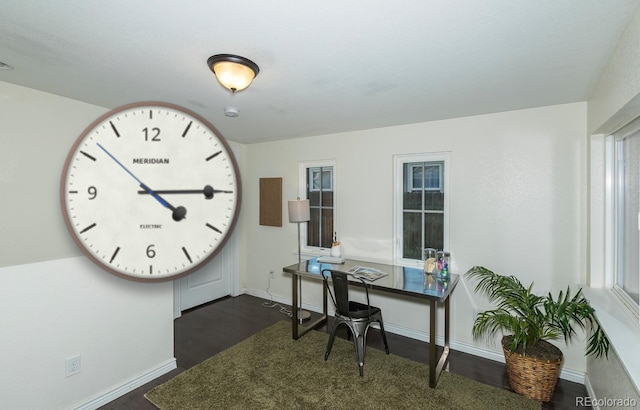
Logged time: 4,14,52
